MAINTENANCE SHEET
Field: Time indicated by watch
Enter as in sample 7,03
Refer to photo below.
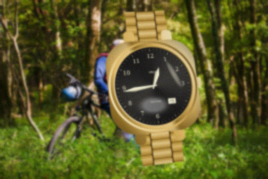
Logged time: 12,44
